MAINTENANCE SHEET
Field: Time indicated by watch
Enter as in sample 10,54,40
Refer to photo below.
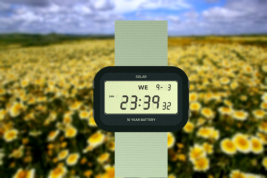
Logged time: 23,39,32
